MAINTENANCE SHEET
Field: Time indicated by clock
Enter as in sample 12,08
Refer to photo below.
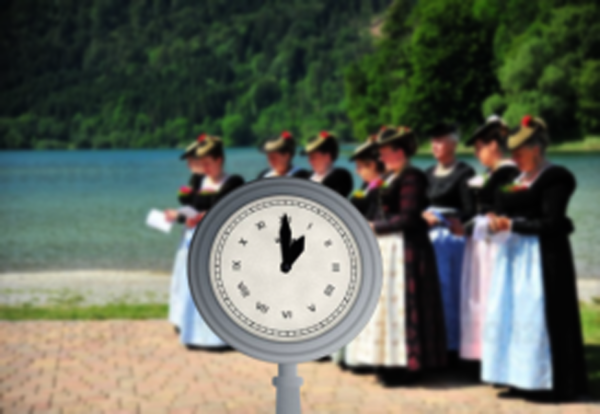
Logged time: 1,00
